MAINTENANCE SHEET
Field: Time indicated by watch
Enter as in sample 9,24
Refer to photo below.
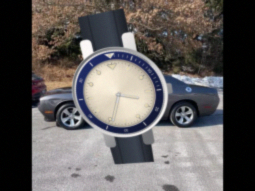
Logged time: 3,34
